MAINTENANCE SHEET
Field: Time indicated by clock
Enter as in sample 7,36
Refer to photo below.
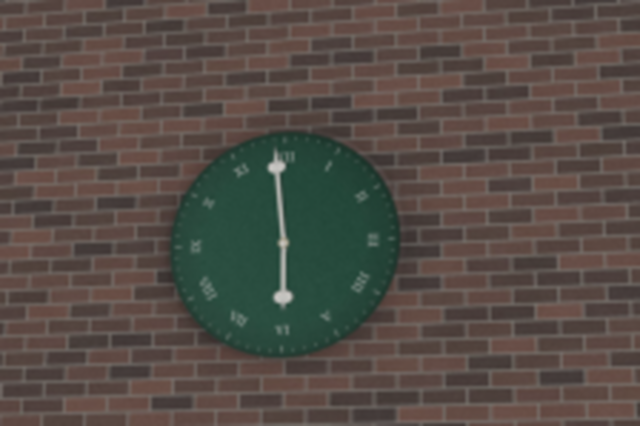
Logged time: 5,59
